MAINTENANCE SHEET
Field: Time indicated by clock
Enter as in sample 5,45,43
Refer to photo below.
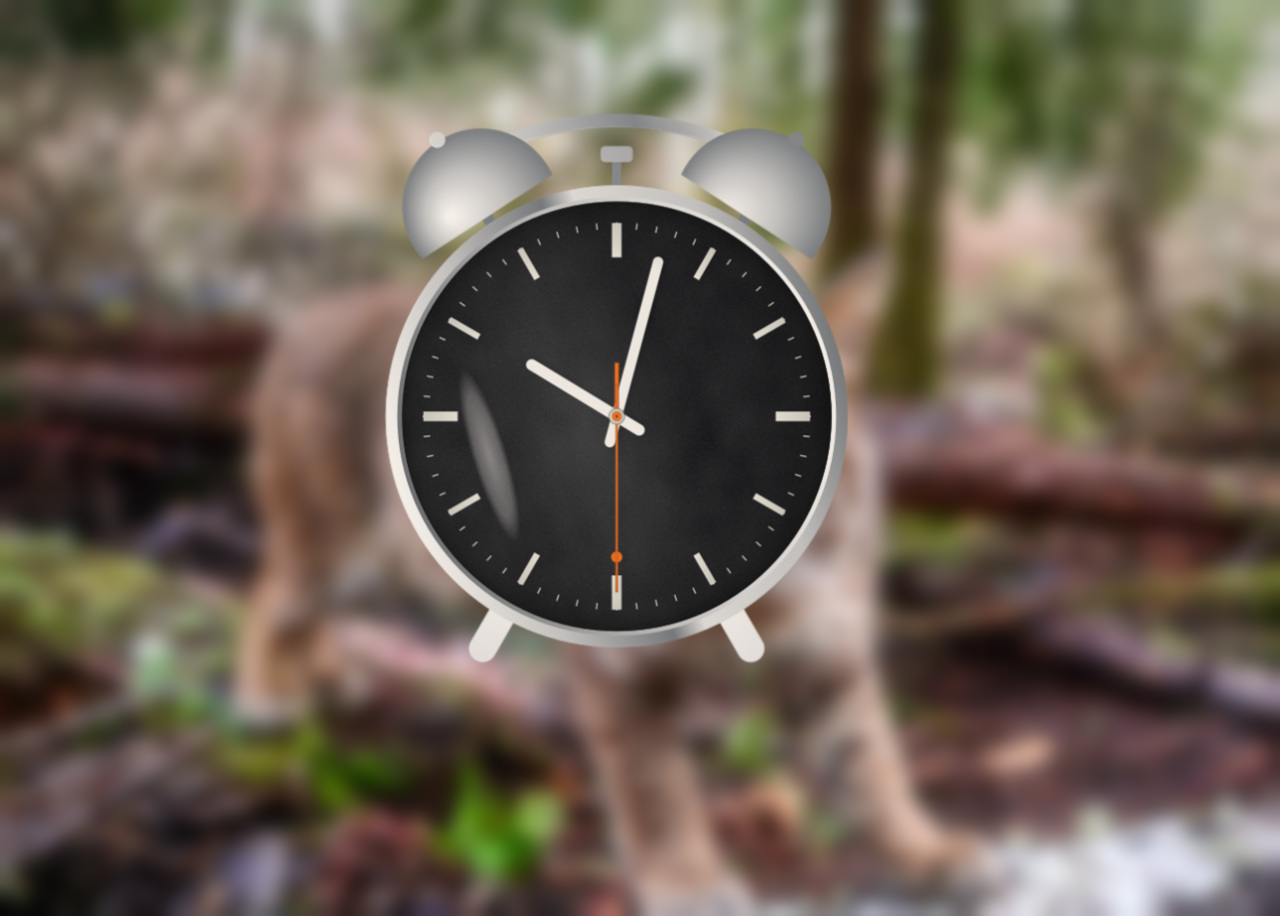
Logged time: 10,02,30
